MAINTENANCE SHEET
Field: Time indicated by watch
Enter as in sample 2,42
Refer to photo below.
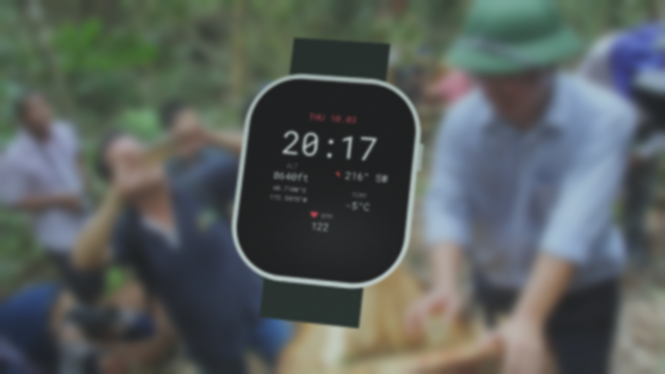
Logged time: 20,17
